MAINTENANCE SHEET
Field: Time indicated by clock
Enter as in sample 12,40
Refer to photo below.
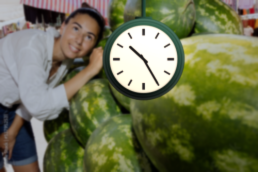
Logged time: 10,25
